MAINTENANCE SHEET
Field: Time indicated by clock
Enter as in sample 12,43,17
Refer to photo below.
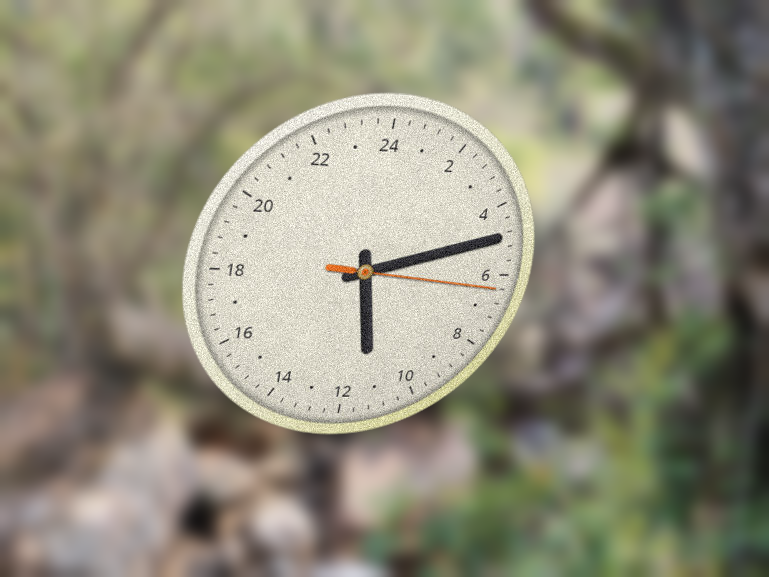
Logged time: 11,12,16
